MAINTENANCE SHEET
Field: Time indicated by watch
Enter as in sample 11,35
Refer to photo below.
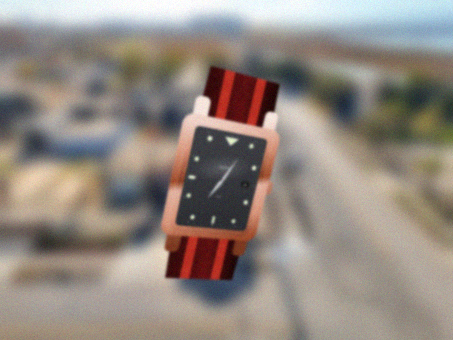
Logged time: 7,04
